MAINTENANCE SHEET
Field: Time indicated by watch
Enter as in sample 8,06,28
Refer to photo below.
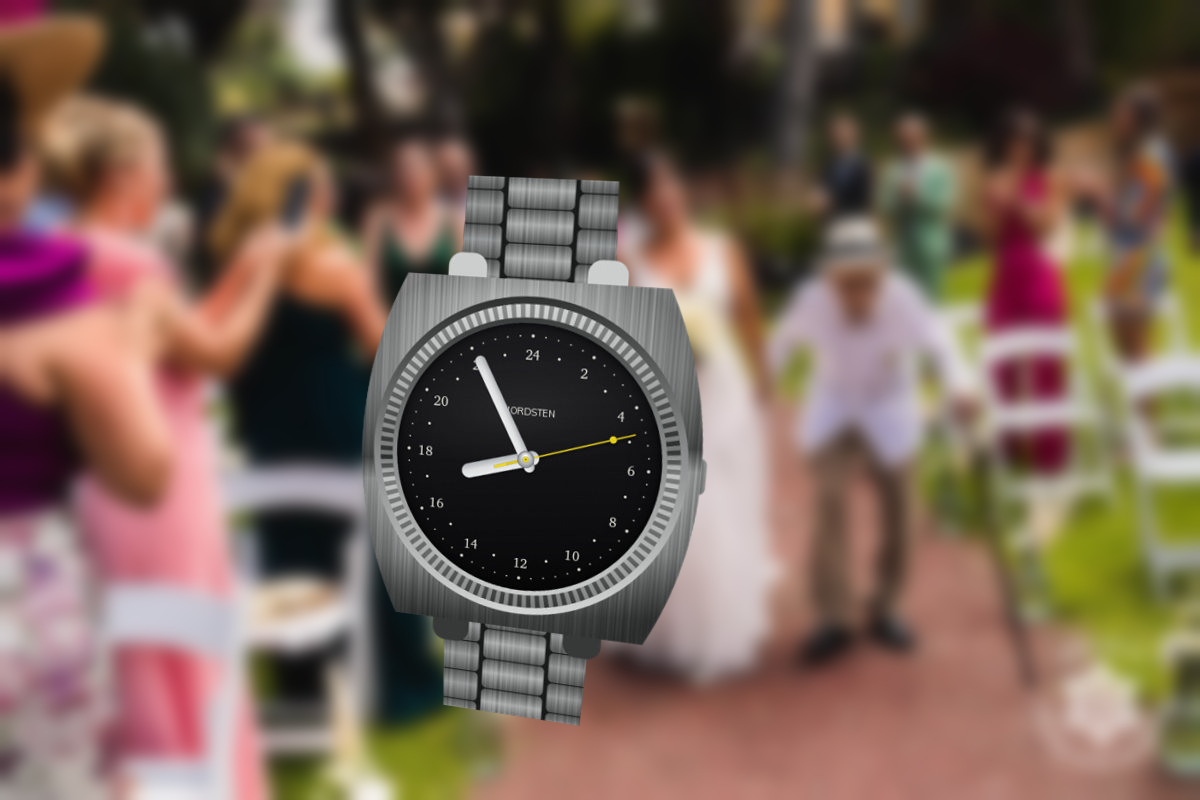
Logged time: 16,55,12
